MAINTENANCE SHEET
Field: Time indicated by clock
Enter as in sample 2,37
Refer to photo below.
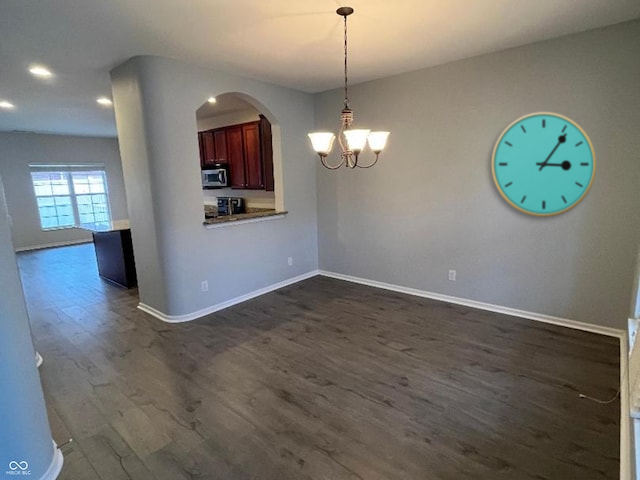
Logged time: 3,06
